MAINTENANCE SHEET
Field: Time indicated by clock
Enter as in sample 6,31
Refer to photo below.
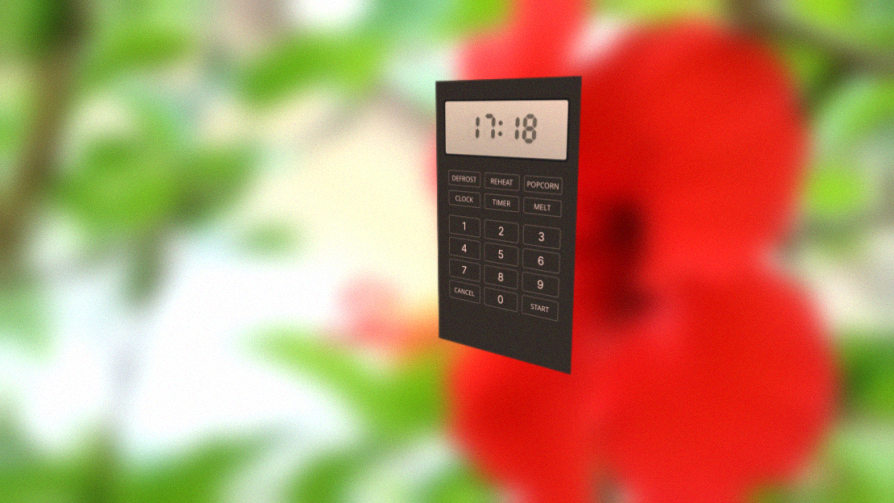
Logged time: 17,18
